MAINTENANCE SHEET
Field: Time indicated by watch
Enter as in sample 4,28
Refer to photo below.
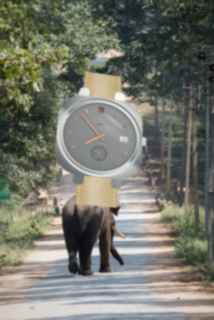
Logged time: 7,53
